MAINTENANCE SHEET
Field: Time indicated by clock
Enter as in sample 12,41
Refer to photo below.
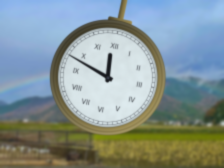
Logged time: 11,48
